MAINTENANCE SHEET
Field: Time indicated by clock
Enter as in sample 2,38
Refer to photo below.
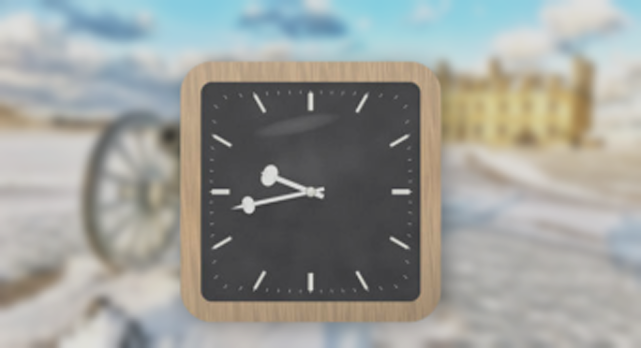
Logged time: 9,43
